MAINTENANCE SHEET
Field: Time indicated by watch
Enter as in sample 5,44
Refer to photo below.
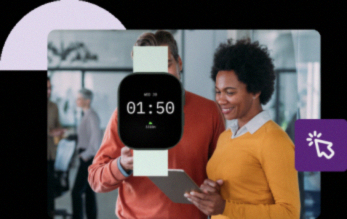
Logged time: 1,50
